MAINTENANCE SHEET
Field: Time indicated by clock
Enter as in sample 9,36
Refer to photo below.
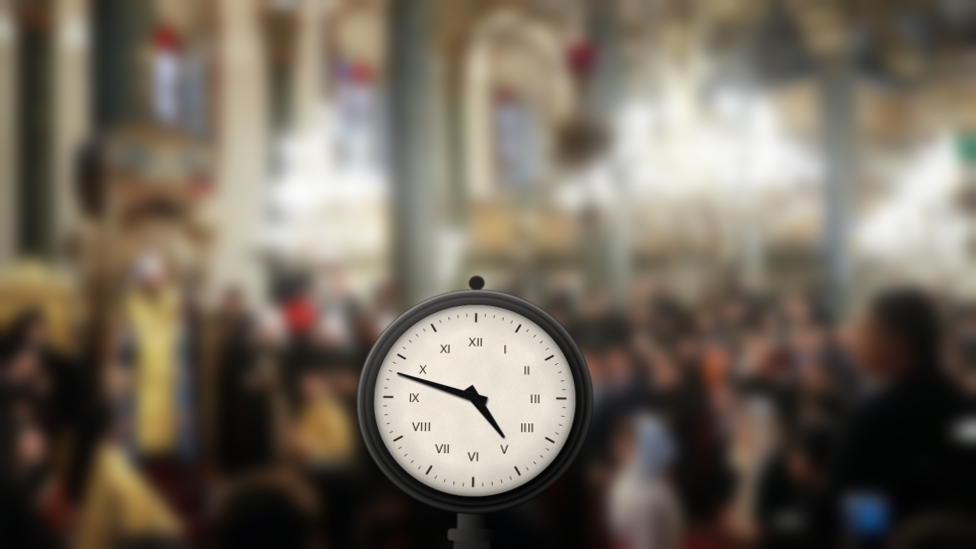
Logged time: 4,48
